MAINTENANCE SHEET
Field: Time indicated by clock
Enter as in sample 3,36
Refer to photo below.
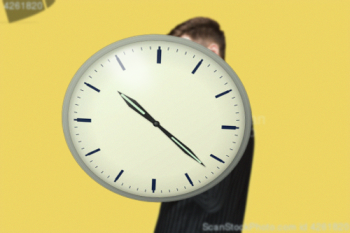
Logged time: 10,22
